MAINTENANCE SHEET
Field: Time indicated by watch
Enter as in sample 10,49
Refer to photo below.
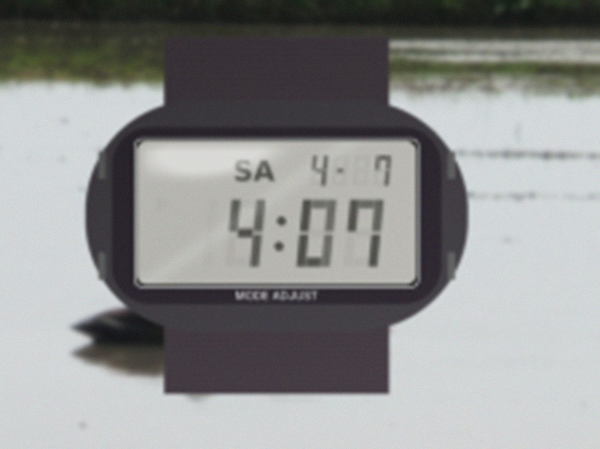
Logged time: 4,07
